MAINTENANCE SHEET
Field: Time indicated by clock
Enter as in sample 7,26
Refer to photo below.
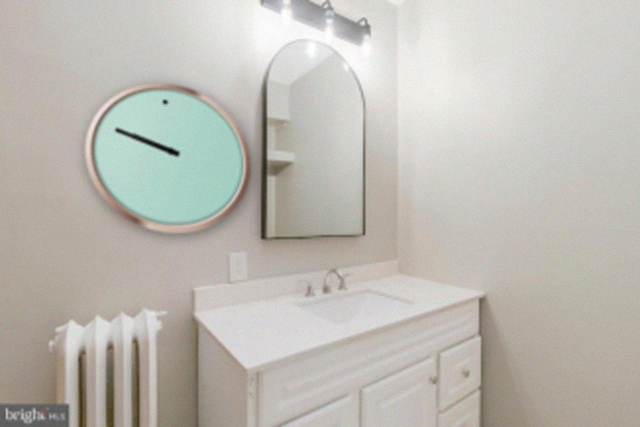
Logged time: 9,49
